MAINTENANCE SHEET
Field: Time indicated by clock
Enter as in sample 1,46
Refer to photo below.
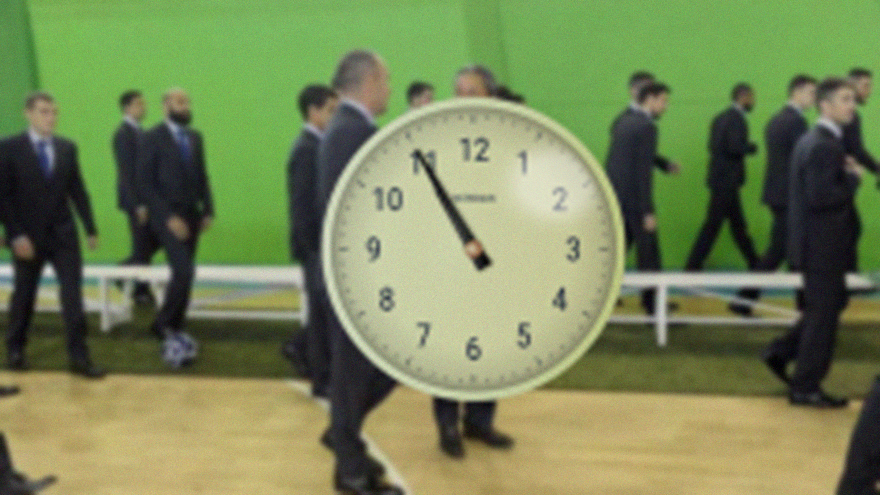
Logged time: 10,55
